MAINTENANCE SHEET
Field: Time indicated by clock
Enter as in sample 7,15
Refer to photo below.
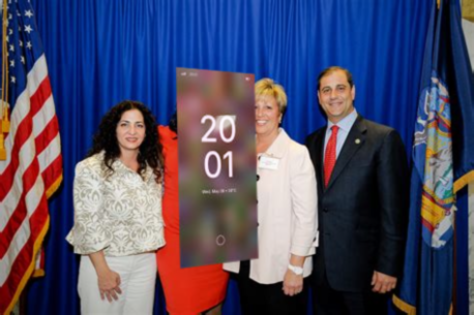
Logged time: 20,01
